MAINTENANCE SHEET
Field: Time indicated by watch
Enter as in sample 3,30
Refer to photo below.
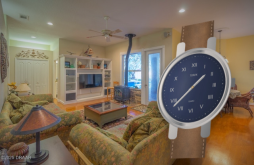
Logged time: 1,38
